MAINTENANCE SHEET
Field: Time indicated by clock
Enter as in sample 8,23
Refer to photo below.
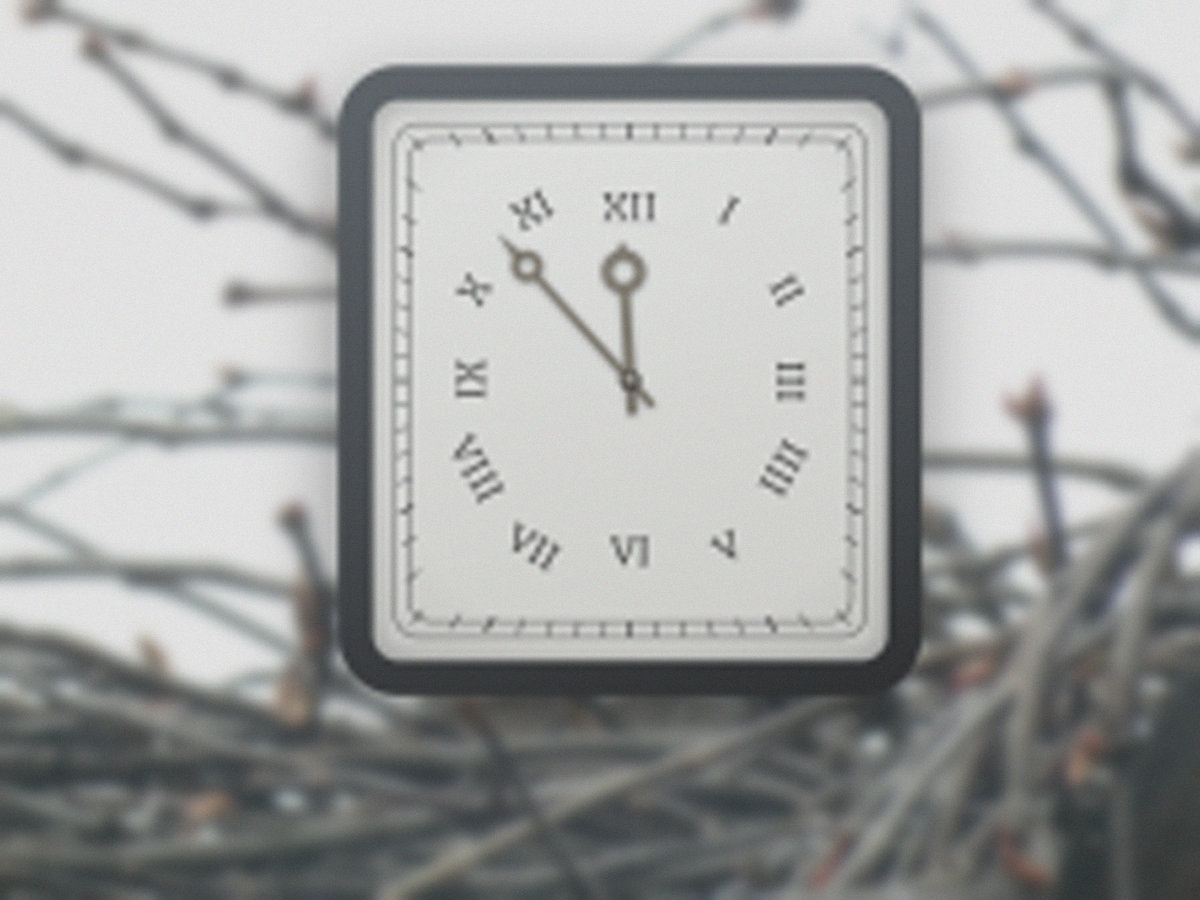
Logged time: 11,53
